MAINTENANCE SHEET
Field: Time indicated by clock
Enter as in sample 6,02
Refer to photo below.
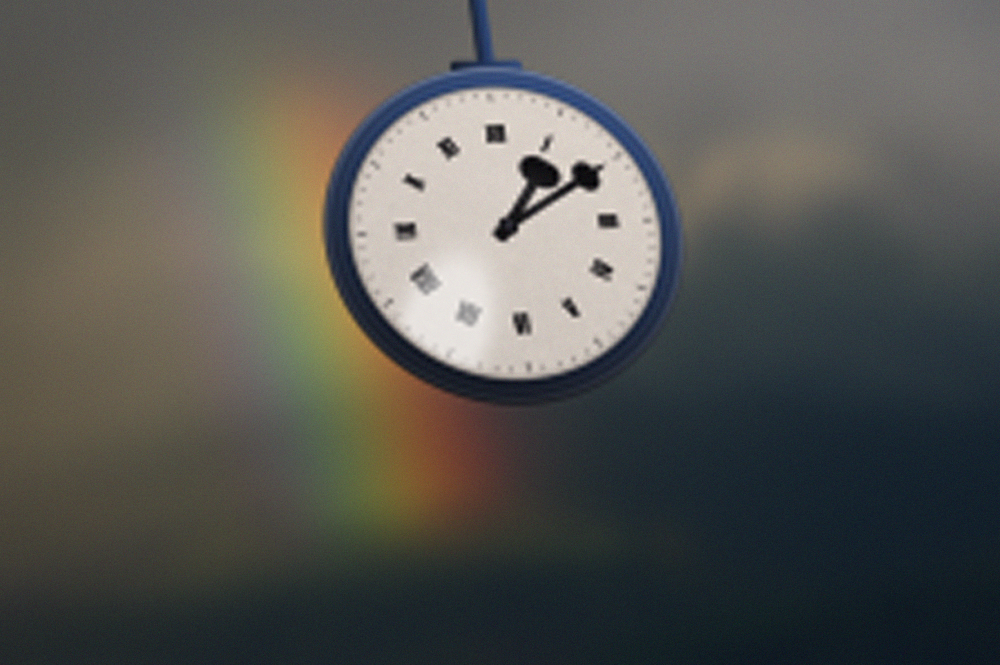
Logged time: 1,10
